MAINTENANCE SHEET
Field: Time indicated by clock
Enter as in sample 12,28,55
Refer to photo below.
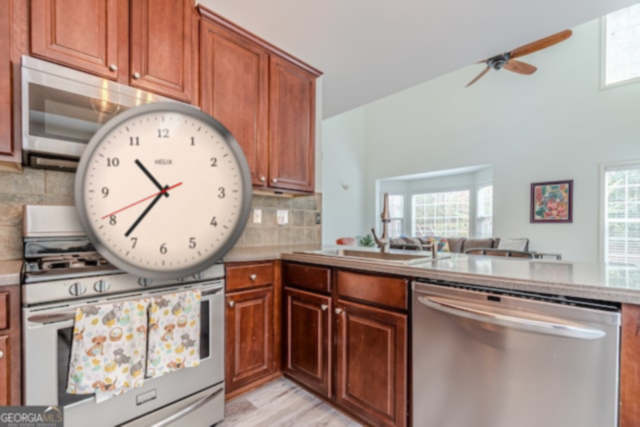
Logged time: 10,36,41
